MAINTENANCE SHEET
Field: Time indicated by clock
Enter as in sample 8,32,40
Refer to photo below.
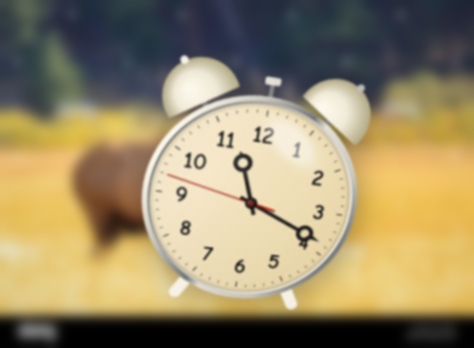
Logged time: 11,18,47
